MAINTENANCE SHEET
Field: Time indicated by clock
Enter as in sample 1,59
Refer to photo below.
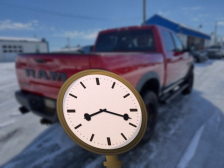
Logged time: 8,18
